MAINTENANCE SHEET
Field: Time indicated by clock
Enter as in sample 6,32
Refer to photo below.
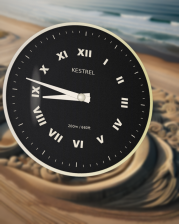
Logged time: 8,47
